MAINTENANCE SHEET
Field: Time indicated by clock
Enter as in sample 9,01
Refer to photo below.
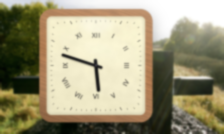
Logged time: 5,48
